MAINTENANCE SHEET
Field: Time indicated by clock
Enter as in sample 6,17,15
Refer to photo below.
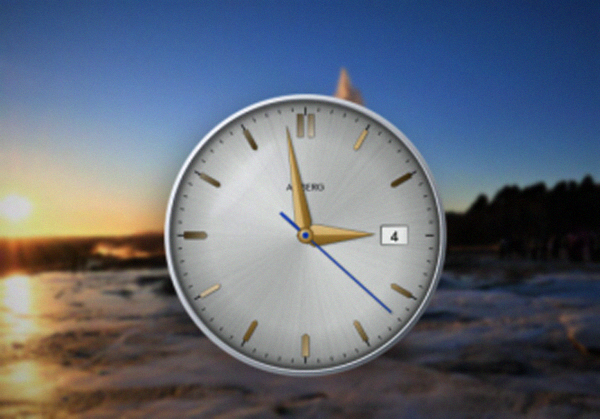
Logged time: 2,58,22
